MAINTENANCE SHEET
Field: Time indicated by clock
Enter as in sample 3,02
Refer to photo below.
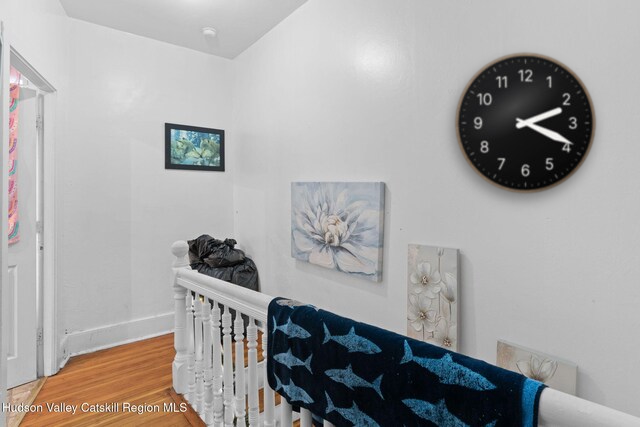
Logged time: 2,19
